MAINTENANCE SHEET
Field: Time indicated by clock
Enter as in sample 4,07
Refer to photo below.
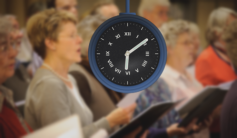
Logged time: 6,09
